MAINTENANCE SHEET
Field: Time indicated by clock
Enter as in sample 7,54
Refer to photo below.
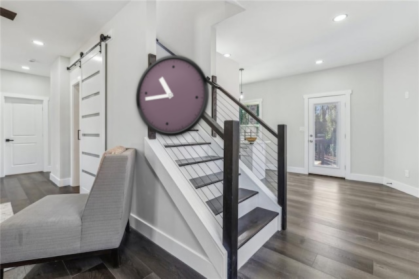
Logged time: 10,43
